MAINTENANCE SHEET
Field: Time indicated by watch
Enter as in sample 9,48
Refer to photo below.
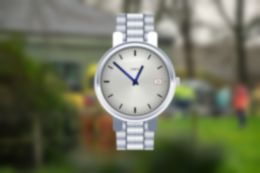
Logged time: 12,52
